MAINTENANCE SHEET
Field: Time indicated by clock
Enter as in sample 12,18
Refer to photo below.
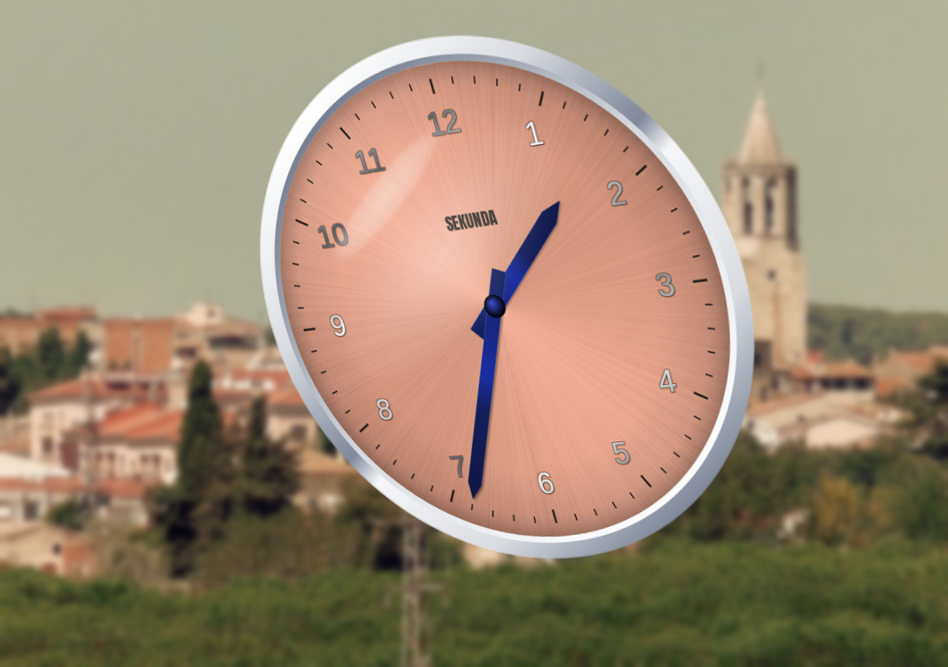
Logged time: 1,34
